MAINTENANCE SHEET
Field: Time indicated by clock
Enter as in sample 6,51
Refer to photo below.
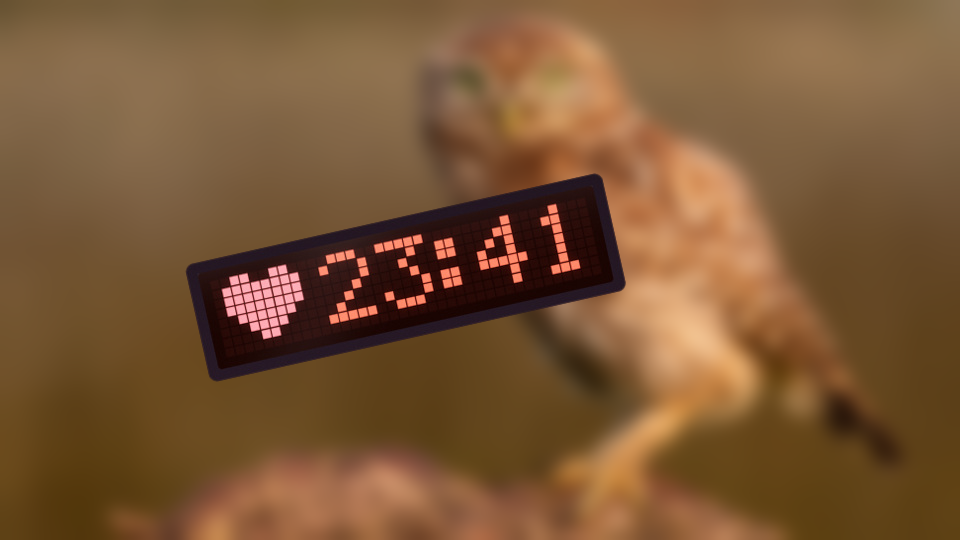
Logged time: 23,41
